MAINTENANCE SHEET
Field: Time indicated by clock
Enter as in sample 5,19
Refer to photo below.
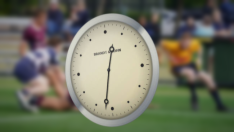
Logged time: 12,32
